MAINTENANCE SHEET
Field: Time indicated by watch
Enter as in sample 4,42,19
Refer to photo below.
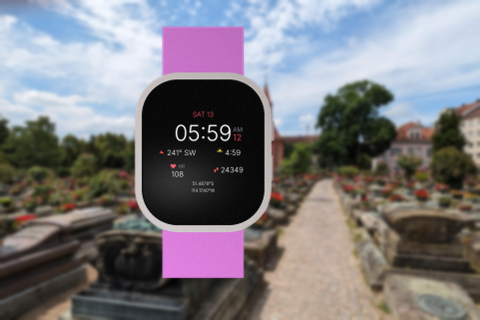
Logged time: 5,59,12
